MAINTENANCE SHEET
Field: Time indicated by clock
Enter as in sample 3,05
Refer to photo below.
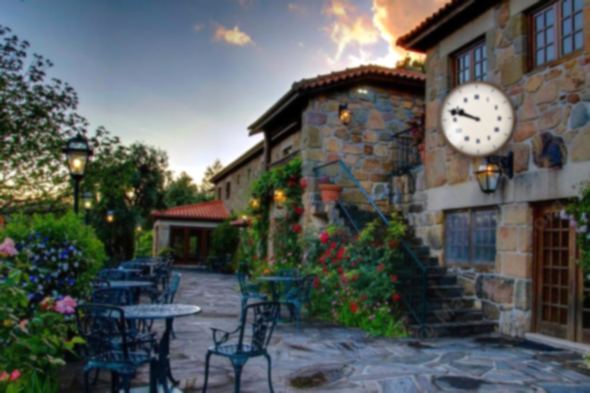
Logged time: 9,48
